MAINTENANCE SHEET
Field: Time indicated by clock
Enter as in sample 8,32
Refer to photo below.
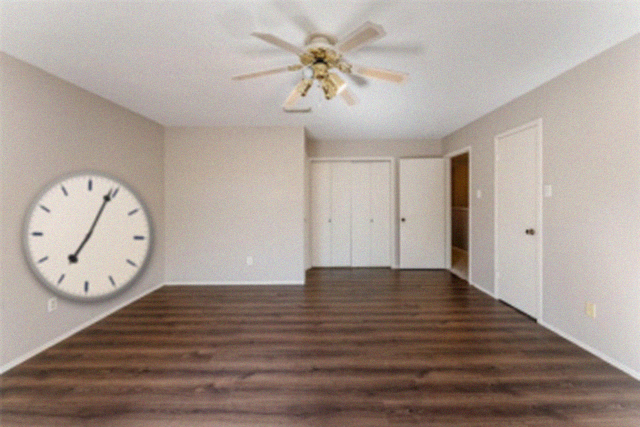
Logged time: 7,04
